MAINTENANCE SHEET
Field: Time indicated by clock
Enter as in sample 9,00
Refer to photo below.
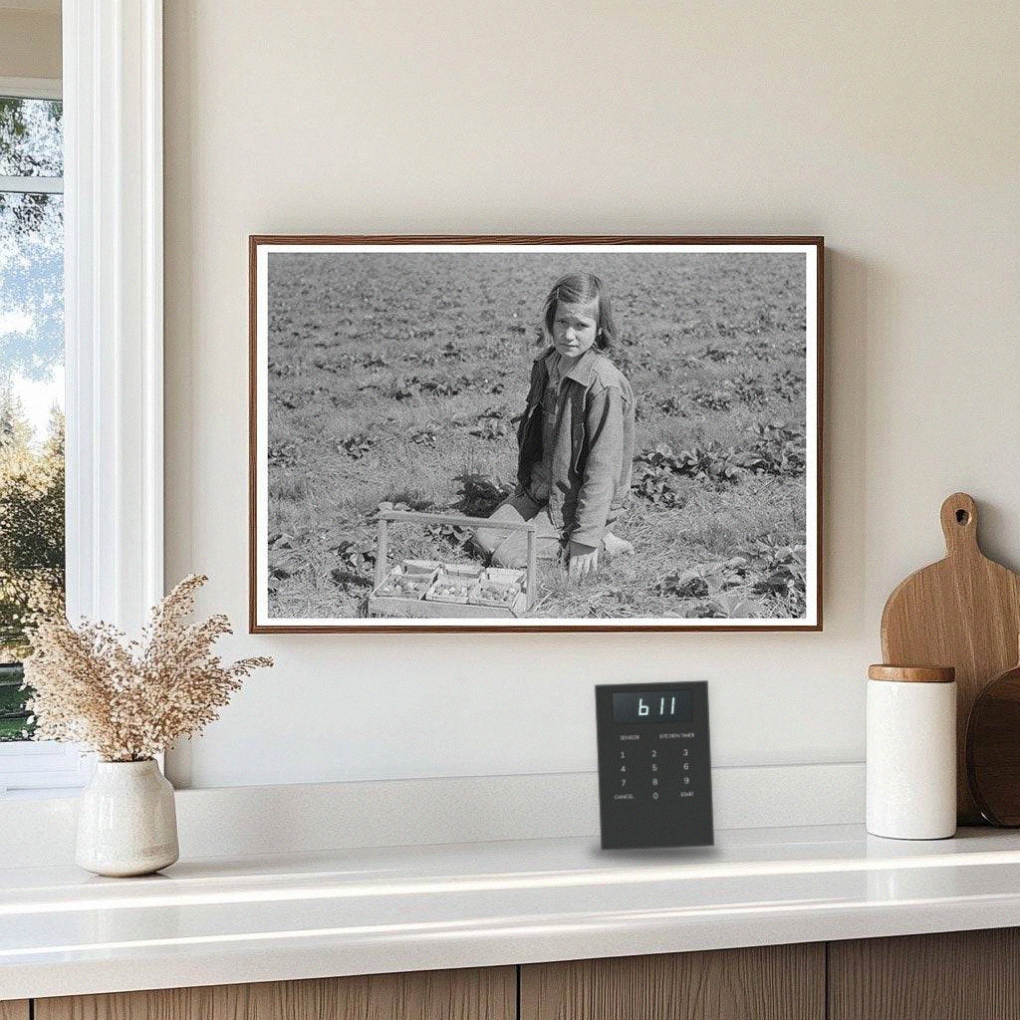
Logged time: 6,11
